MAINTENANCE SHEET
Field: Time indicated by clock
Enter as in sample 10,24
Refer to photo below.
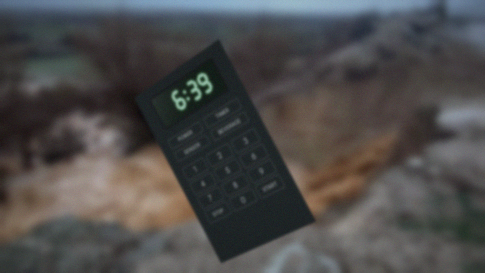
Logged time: 6,39
